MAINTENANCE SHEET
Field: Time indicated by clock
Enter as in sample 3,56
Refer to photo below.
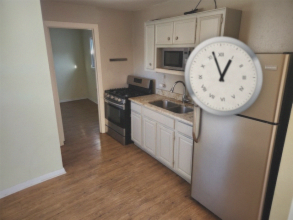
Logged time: 12,57
